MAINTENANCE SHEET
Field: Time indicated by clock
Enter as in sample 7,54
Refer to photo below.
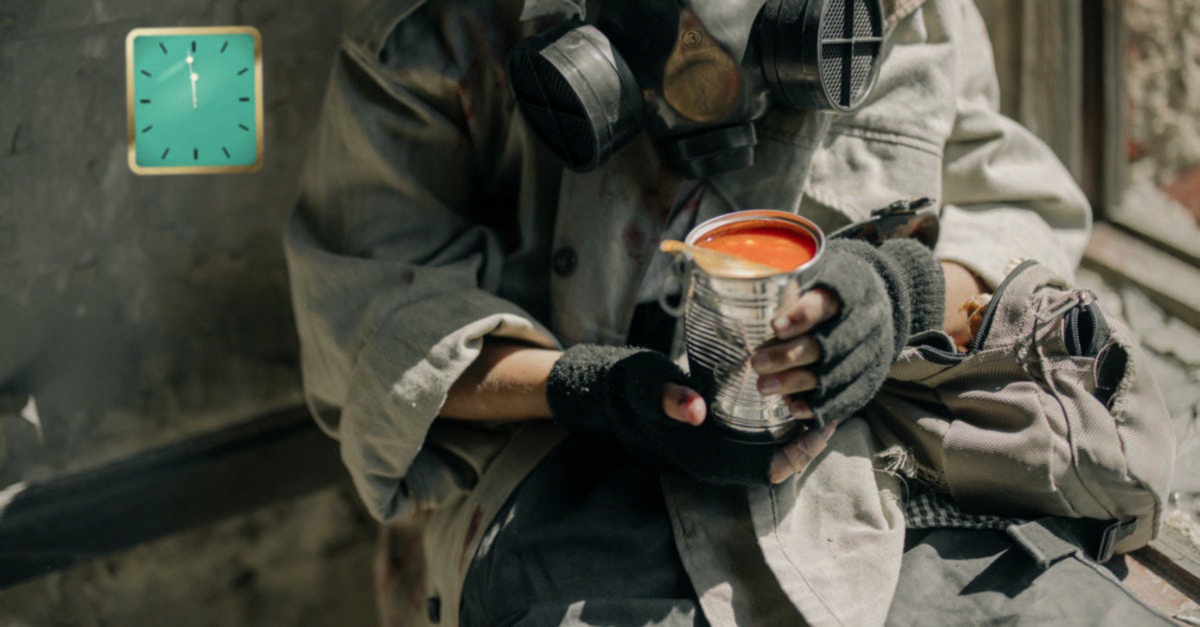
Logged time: 11,59
